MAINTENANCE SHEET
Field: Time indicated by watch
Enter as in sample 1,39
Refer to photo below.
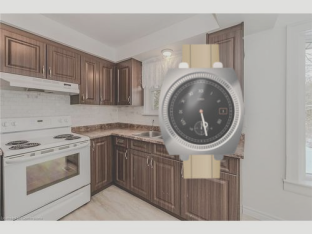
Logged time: 5,28
